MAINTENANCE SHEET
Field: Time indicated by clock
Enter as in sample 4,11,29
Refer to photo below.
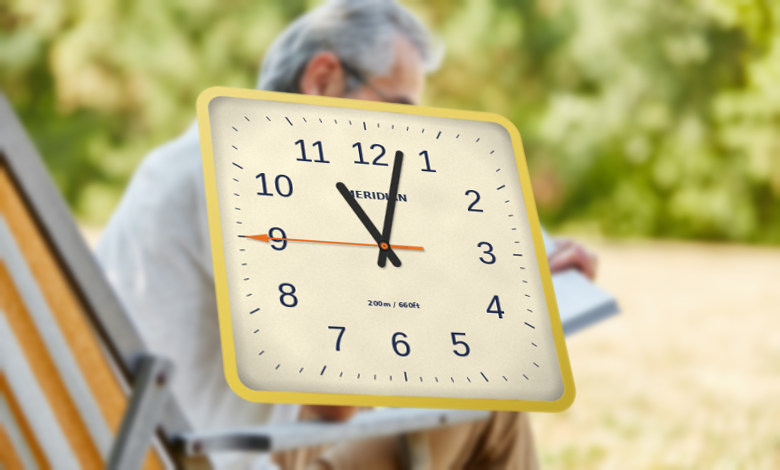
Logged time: 11,02,45
